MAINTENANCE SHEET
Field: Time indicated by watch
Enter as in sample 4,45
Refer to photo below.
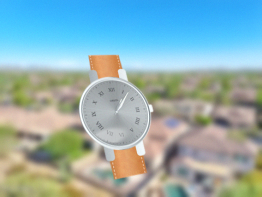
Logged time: 1,07
